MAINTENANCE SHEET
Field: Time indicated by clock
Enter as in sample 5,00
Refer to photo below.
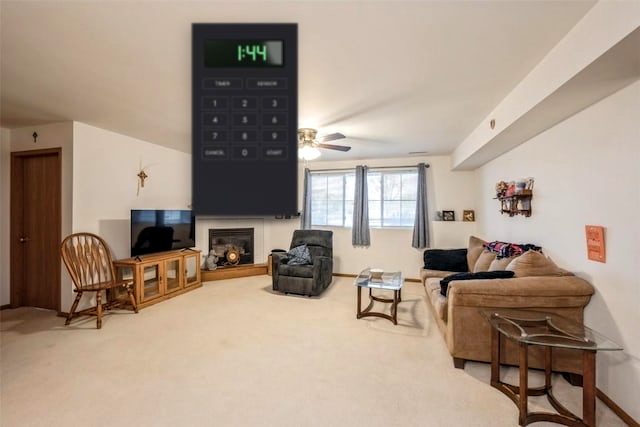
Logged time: 1,44
